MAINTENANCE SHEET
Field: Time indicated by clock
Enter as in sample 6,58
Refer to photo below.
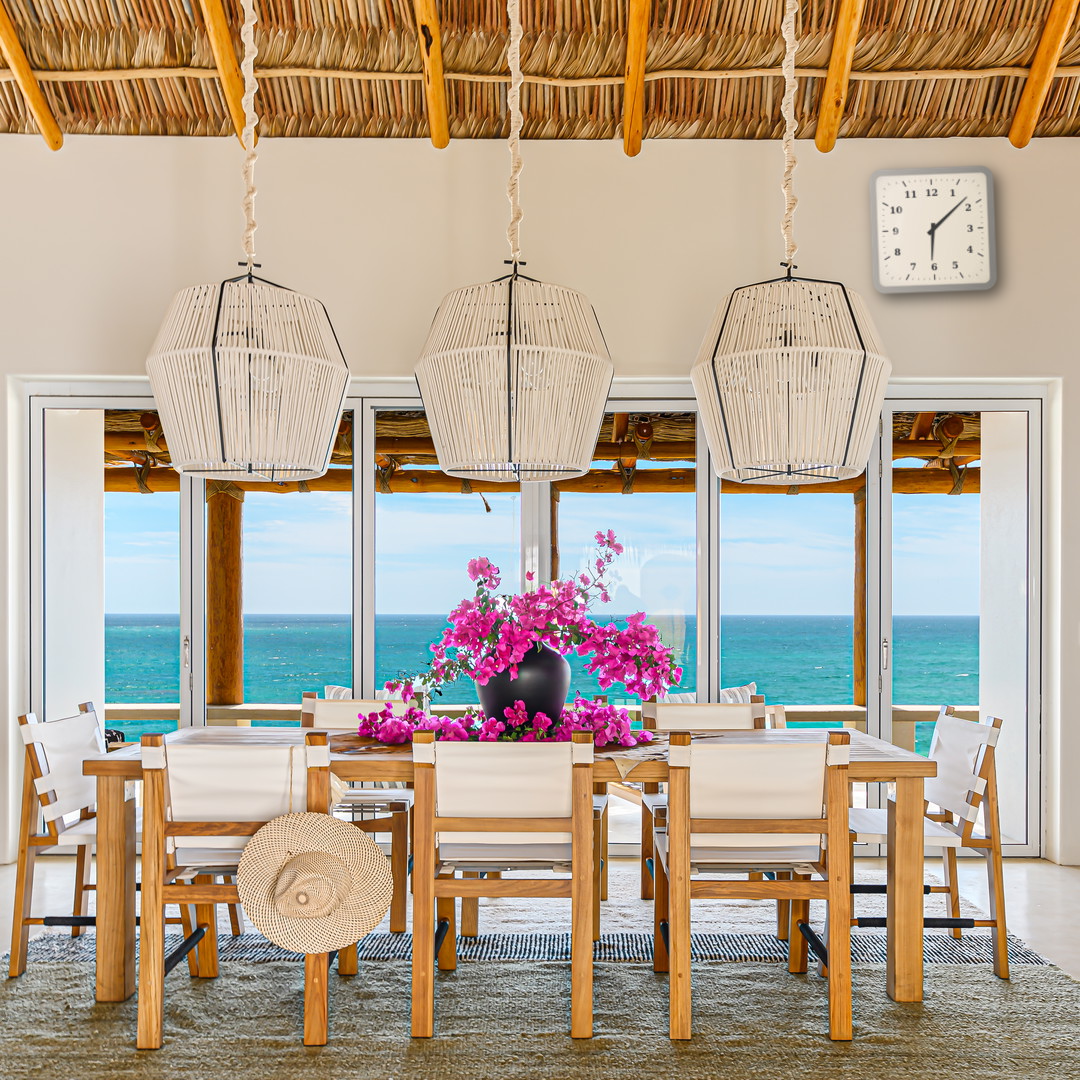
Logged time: 6,08
